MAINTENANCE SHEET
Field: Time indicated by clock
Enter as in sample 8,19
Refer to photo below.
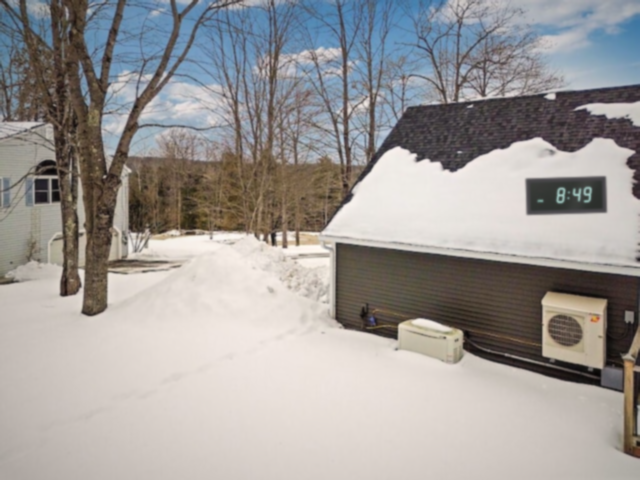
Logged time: 8,49
